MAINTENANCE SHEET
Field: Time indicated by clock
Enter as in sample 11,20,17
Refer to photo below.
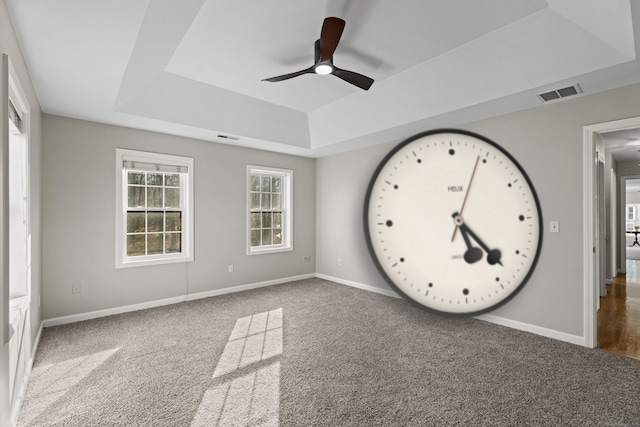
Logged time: 5,23,04
